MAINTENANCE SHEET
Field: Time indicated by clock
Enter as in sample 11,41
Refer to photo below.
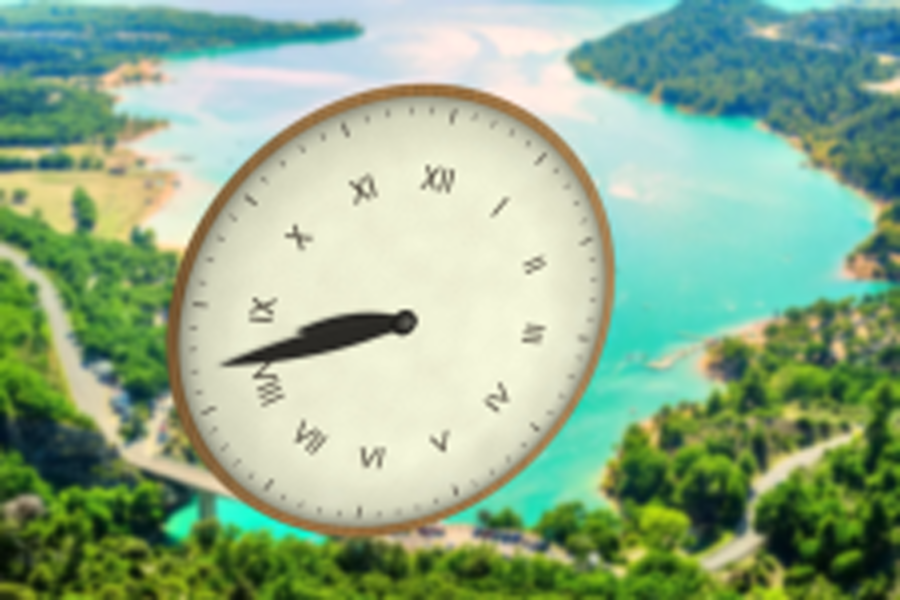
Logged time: 8,42
